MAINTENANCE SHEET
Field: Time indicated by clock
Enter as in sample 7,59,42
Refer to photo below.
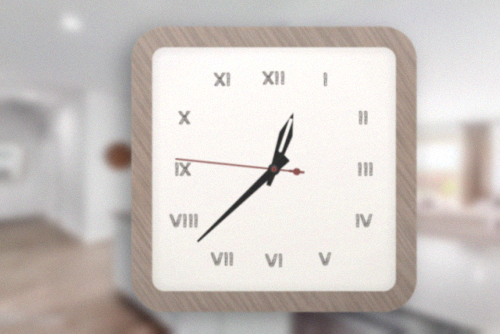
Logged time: 12,37,46
